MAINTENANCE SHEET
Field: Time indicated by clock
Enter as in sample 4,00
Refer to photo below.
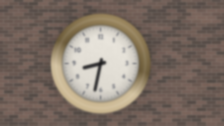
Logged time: 8,32
